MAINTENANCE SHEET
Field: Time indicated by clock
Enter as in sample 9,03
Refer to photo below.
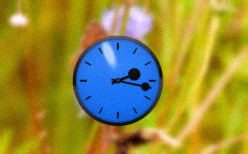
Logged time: 2,17
